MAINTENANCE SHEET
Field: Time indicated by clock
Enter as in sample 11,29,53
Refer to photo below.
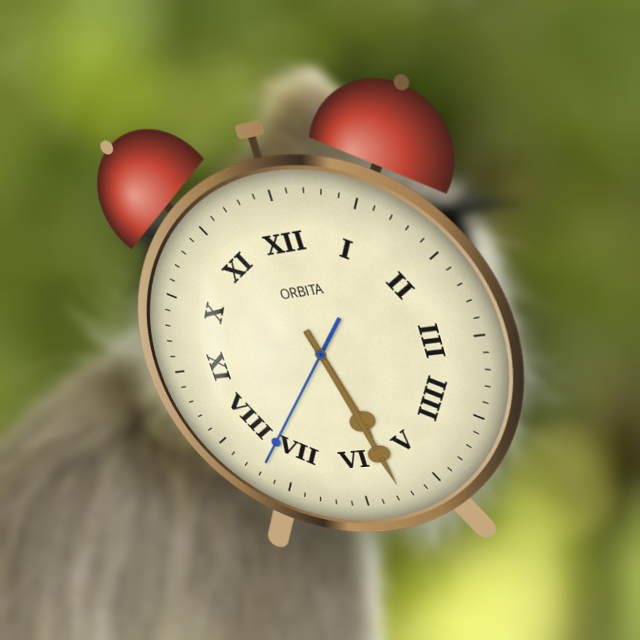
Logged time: 5,27,37
